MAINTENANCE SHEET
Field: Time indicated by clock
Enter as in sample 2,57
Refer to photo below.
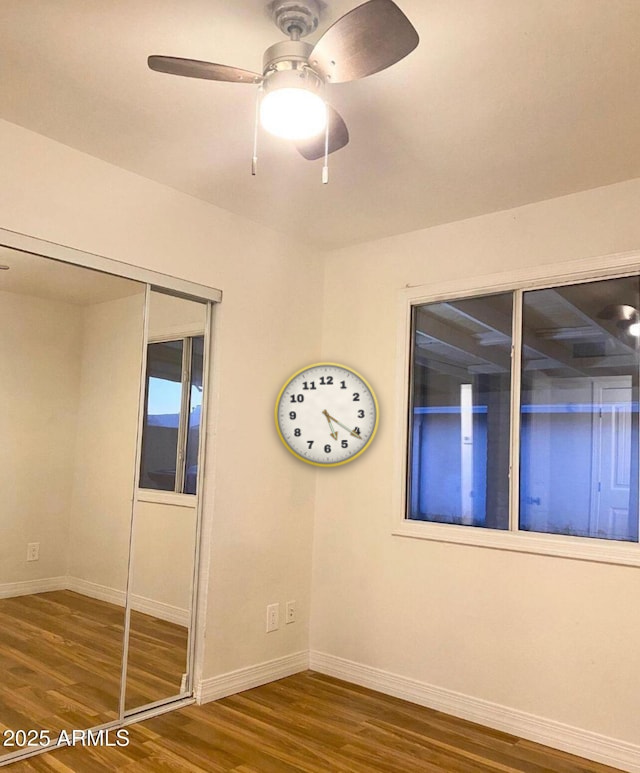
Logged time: 5,21
